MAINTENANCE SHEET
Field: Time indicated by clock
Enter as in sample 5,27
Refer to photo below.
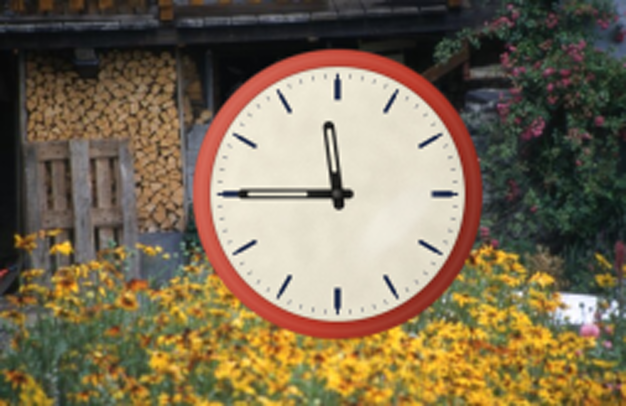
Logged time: 11,45
